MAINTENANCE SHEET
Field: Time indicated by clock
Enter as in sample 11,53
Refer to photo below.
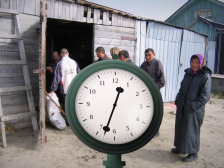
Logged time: 12,33
